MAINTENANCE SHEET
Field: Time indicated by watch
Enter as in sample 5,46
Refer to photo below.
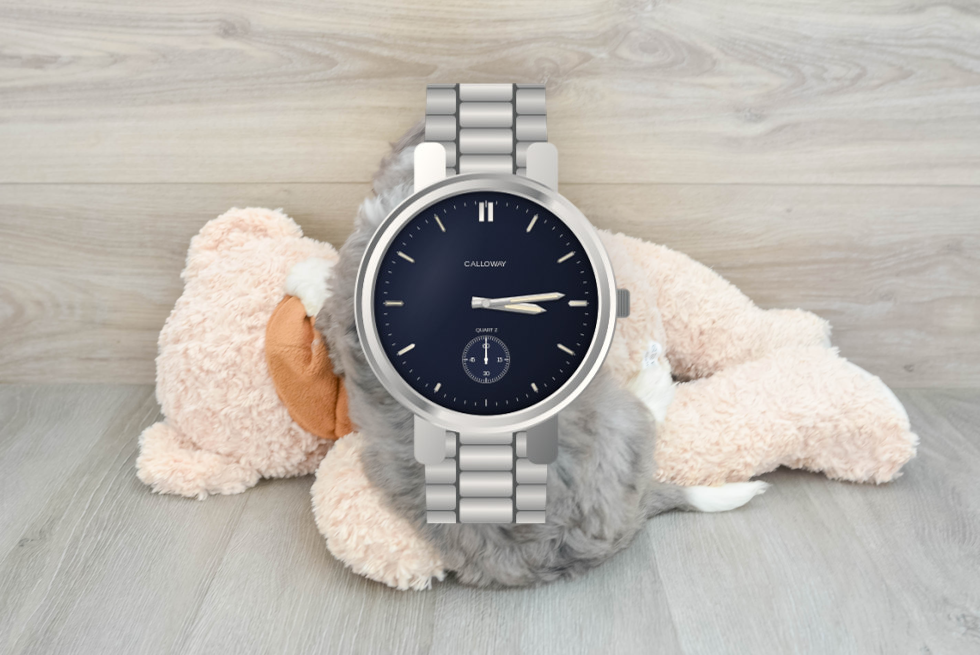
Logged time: 3,14
